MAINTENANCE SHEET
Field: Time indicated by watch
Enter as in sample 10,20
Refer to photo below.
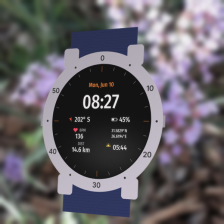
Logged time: 8,27
